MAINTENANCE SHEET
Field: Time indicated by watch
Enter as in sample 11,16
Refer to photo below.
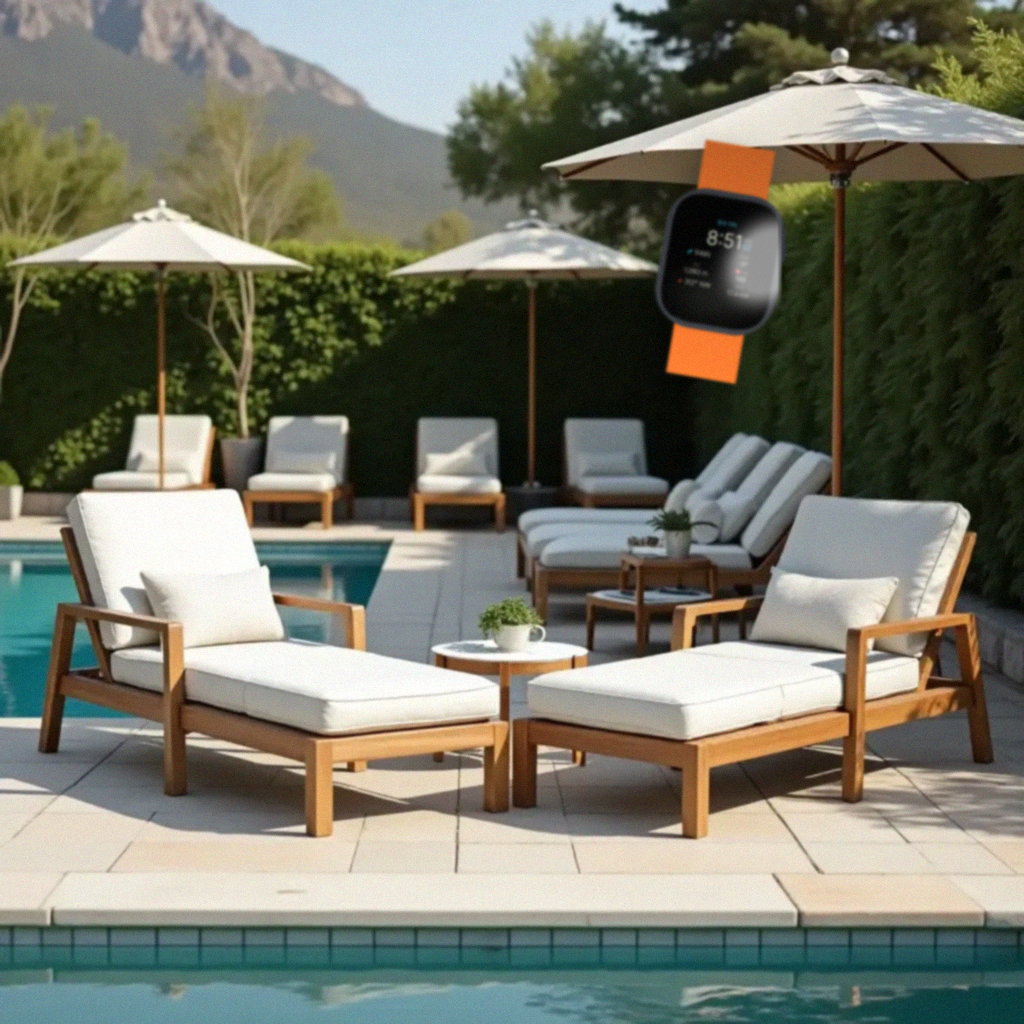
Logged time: 8,51
